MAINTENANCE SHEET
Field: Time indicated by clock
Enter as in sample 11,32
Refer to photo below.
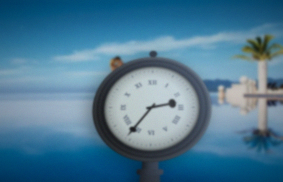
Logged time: 2,36
